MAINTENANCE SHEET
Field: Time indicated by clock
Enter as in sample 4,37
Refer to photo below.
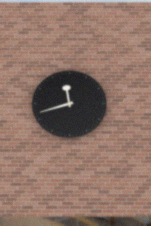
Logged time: 11,42
